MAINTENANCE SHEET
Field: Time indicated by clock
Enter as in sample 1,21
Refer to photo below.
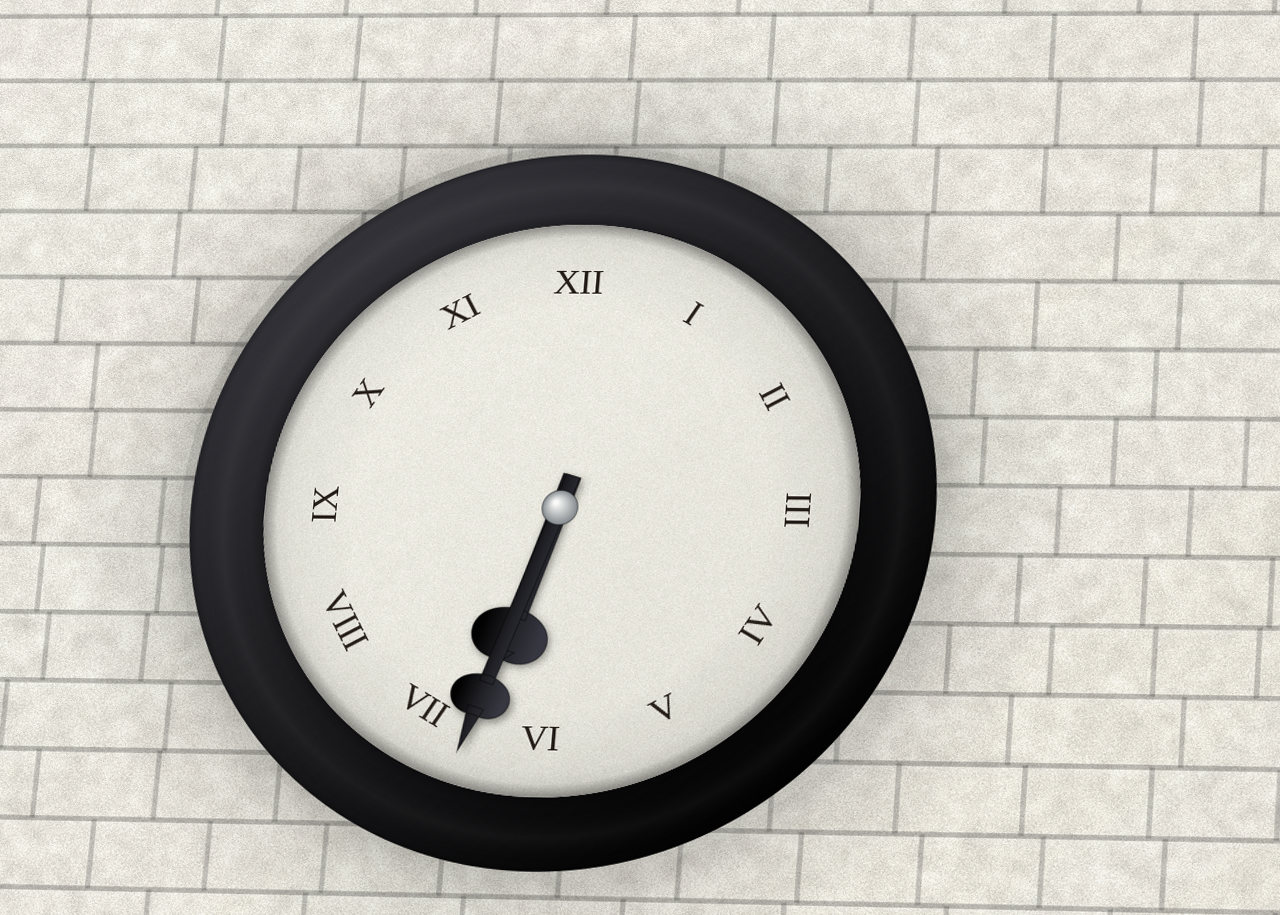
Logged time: 6,33
